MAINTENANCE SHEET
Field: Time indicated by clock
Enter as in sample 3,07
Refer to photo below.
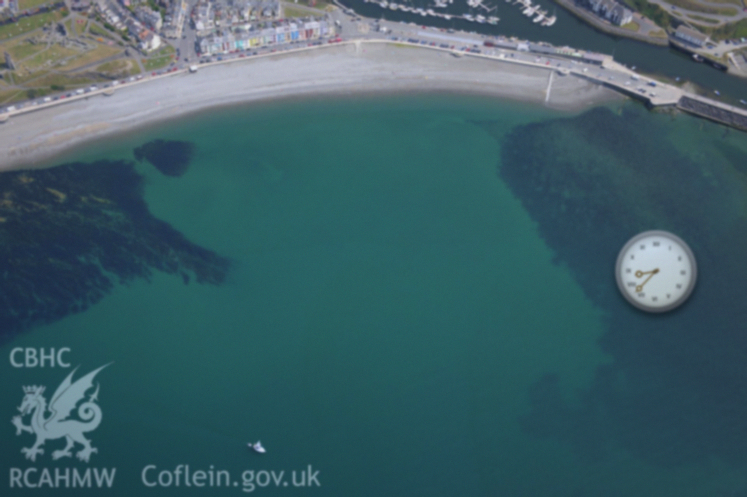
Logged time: 8,37
